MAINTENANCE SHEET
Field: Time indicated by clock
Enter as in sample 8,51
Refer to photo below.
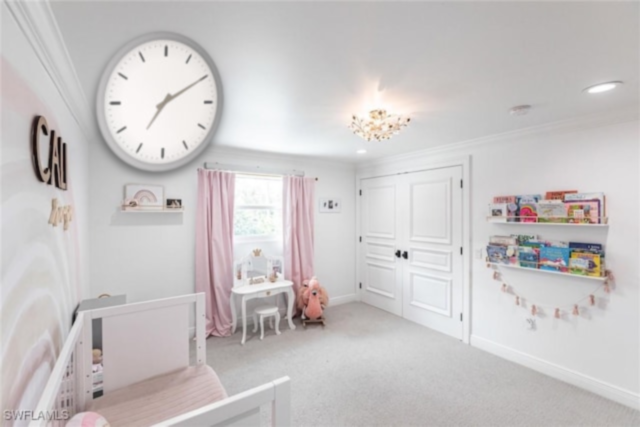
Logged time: 7,10
